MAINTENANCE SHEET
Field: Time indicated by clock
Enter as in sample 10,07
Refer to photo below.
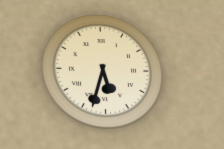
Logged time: 5,33
